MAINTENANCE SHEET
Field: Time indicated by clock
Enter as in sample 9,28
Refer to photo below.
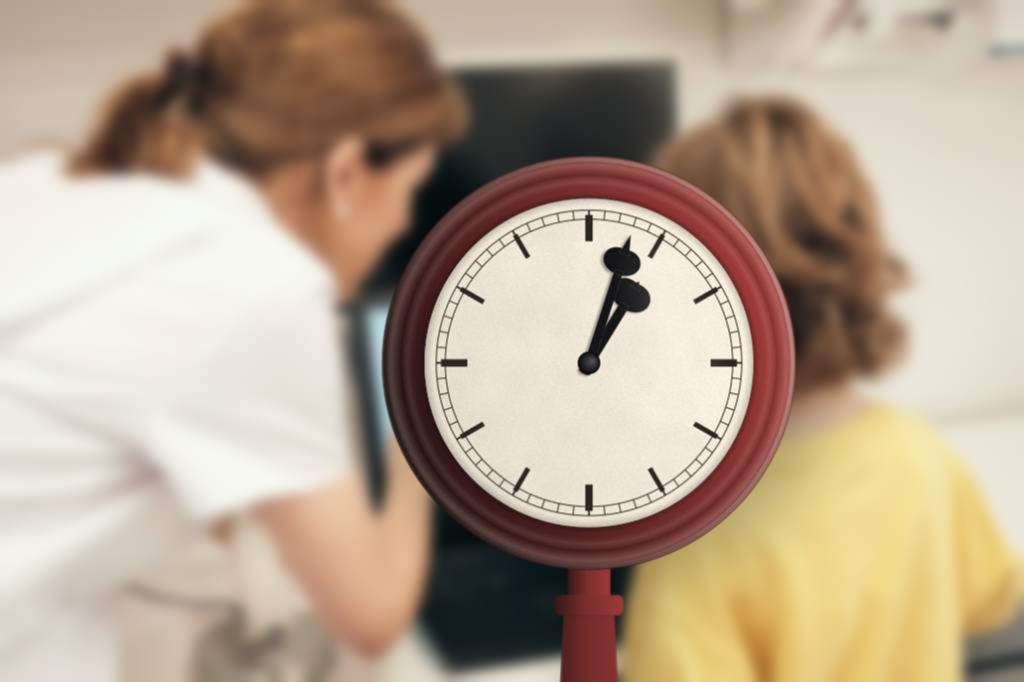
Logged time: 1,03
